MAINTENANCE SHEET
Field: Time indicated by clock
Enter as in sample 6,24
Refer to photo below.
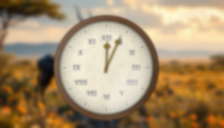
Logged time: 12,04
